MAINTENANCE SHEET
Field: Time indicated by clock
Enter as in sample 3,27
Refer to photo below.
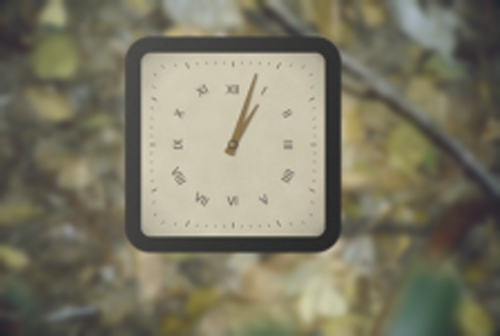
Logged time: 1,03
